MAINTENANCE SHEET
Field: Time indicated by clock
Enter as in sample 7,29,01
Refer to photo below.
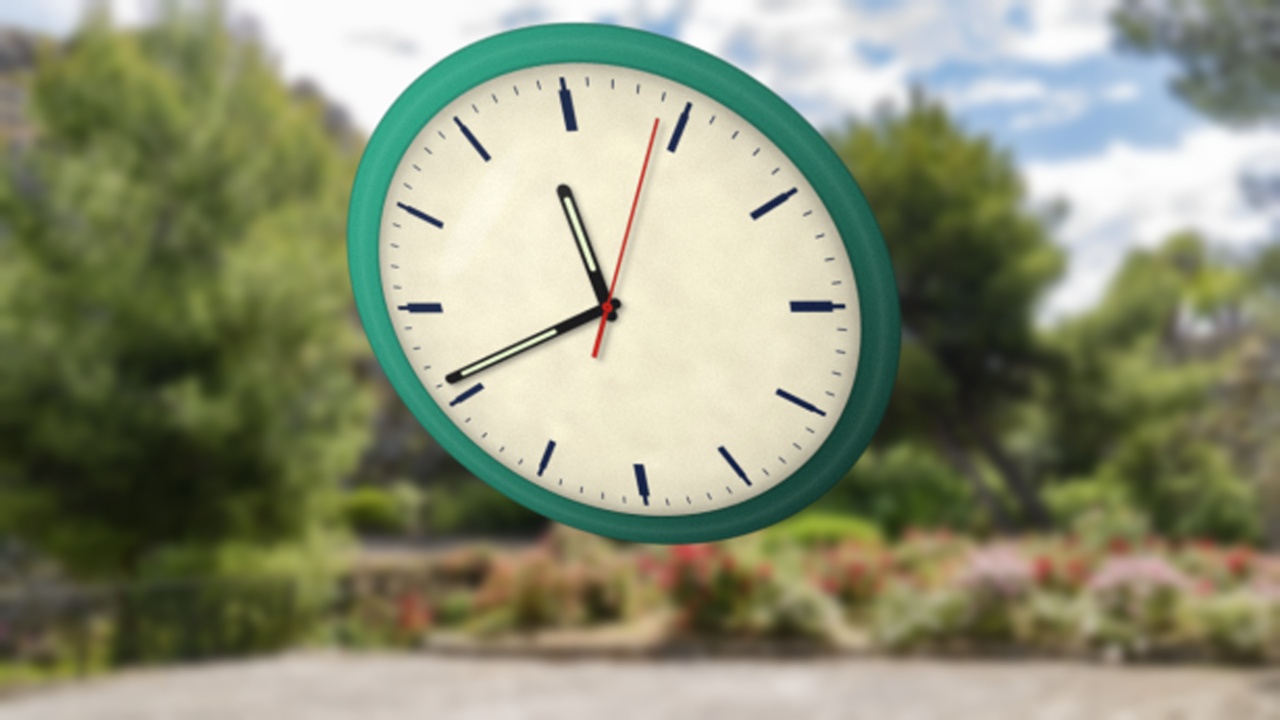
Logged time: 11,41,04
